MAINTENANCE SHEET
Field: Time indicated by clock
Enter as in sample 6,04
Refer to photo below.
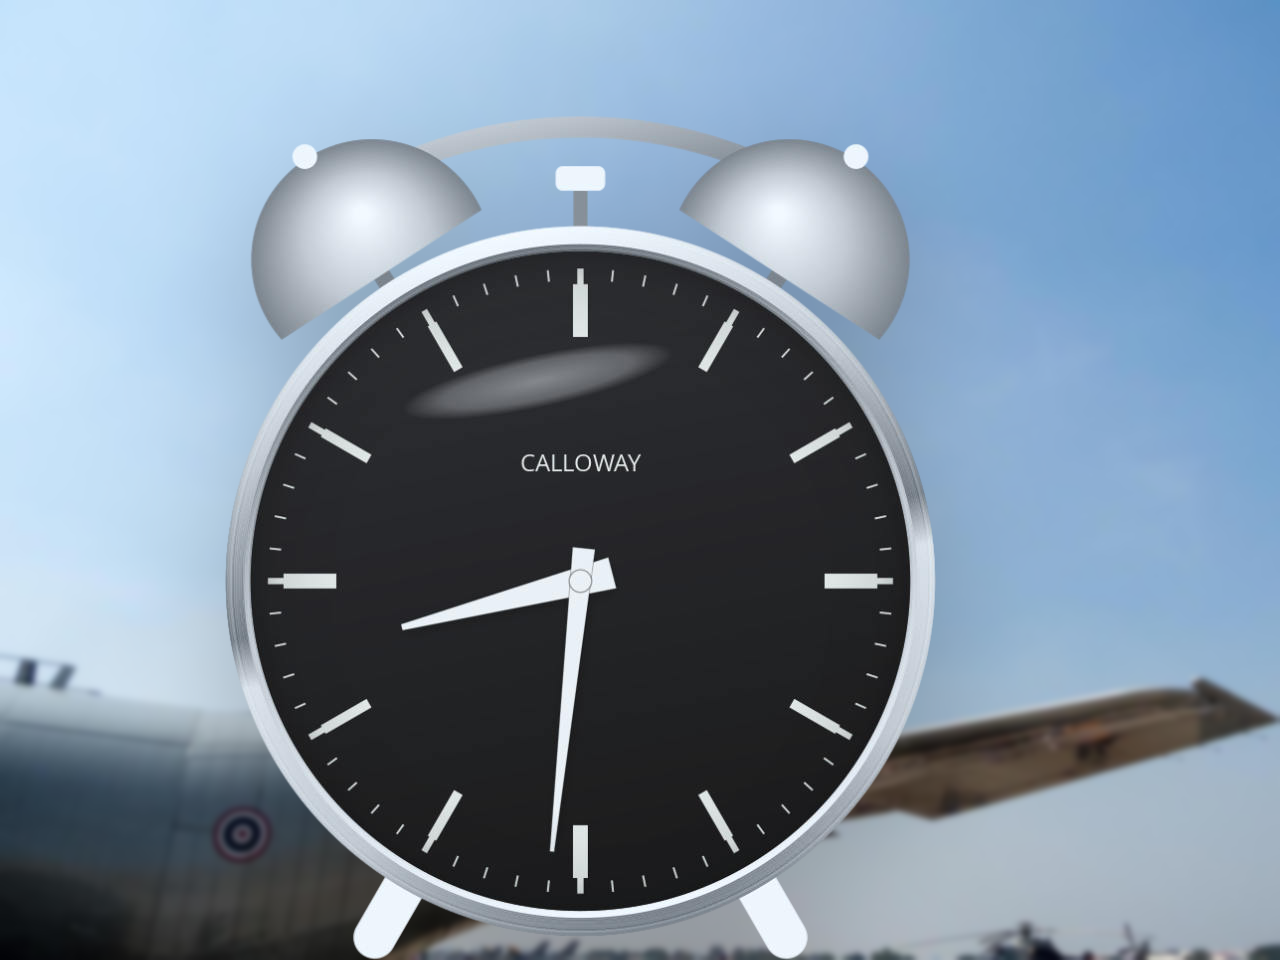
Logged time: 8,31
